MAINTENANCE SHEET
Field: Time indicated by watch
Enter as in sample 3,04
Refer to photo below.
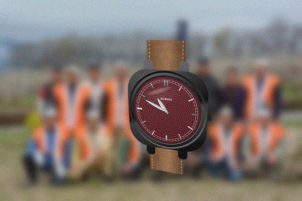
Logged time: 10,49
